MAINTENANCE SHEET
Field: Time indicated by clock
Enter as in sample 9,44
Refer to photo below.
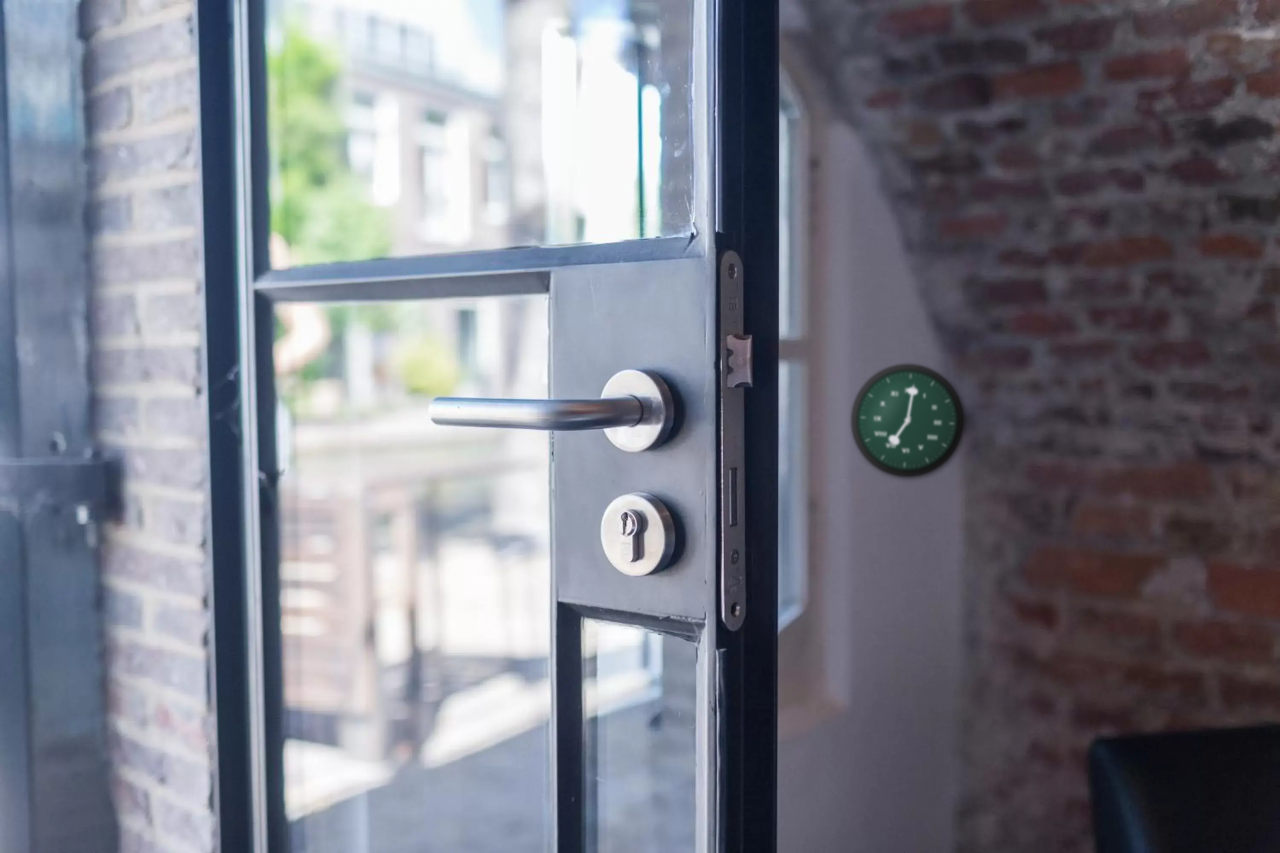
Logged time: 7,01
